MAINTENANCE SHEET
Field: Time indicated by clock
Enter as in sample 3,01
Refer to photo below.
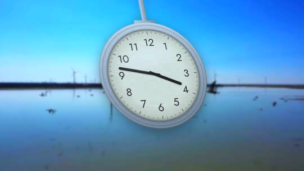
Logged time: 3,47
